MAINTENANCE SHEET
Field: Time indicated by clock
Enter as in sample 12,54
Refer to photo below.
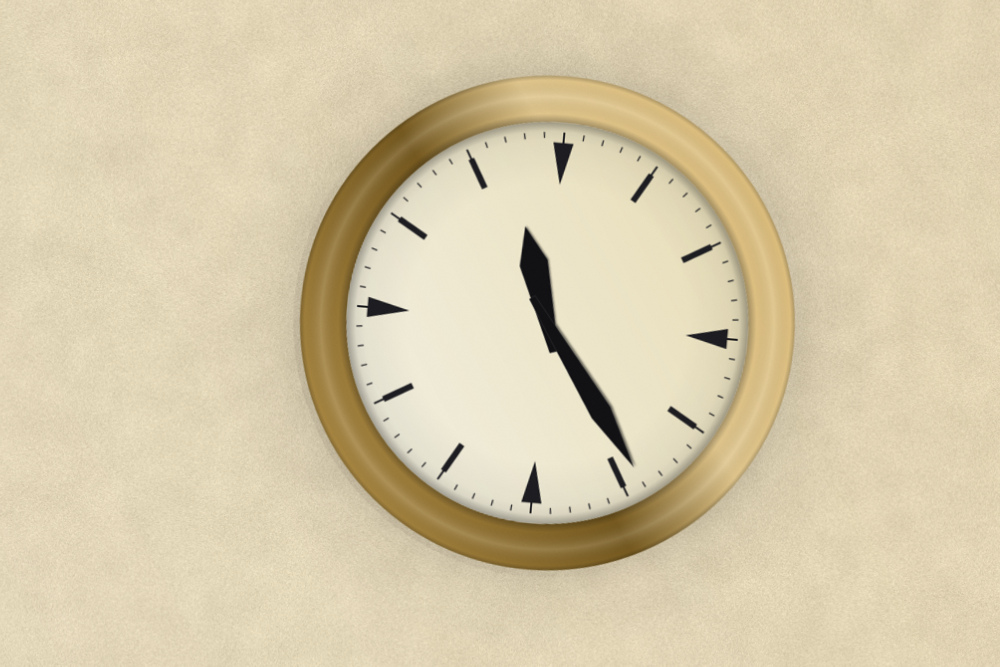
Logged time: 11,24
